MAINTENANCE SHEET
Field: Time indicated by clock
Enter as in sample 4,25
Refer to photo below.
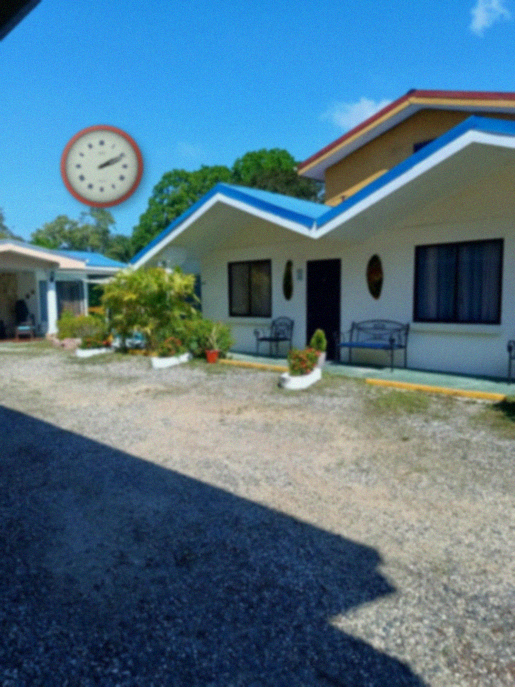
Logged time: 2,11
